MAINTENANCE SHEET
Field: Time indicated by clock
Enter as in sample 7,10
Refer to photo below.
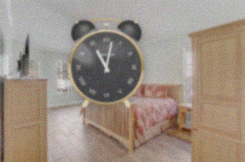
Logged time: 11,02
